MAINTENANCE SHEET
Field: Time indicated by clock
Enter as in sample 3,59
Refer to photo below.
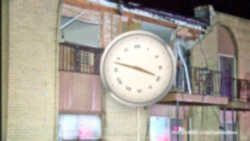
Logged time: 3,48
